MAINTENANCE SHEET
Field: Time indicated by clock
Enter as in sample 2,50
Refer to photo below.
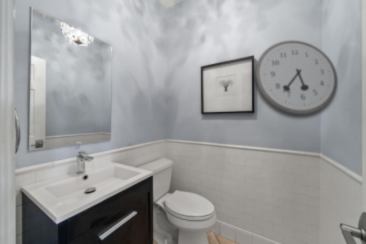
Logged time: 5,37
